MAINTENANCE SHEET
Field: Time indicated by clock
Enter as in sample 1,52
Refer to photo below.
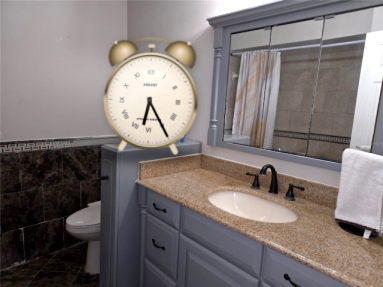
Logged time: 6,25
